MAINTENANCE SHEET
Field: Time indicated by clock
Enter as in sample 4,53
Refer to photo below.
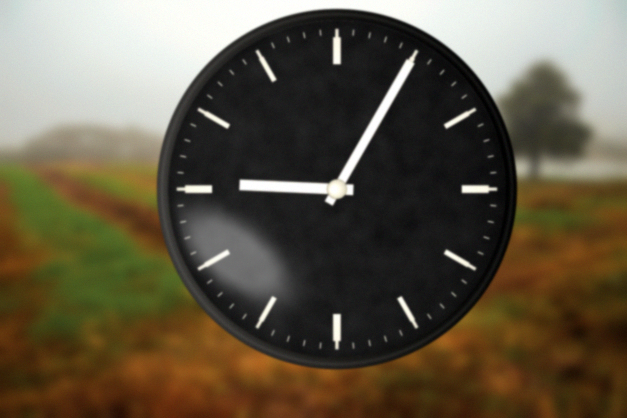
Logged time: 9,05
